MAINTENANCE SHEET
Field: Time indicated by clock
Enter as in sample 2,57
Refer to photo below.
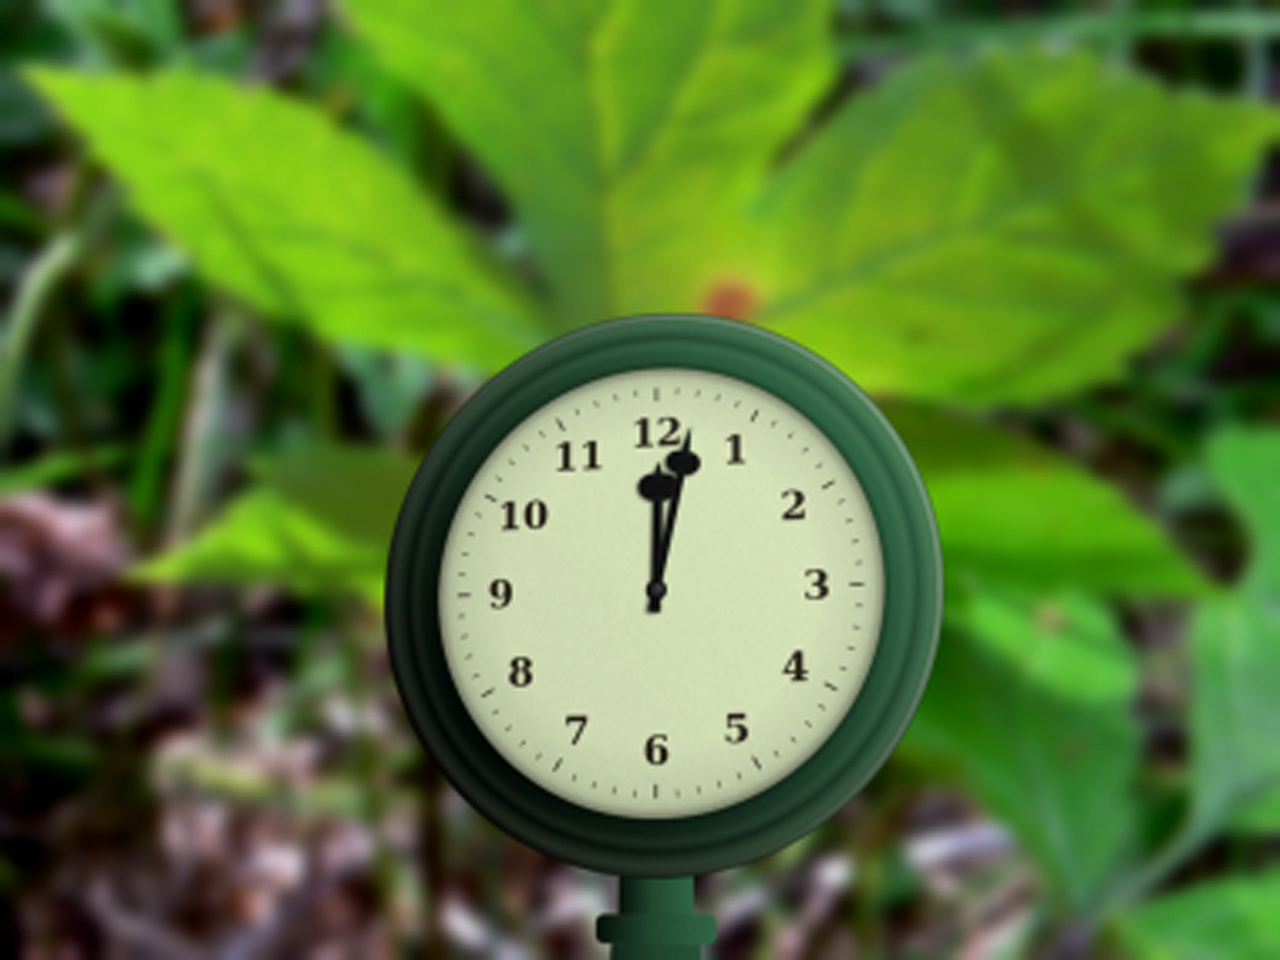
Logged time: 12,02
